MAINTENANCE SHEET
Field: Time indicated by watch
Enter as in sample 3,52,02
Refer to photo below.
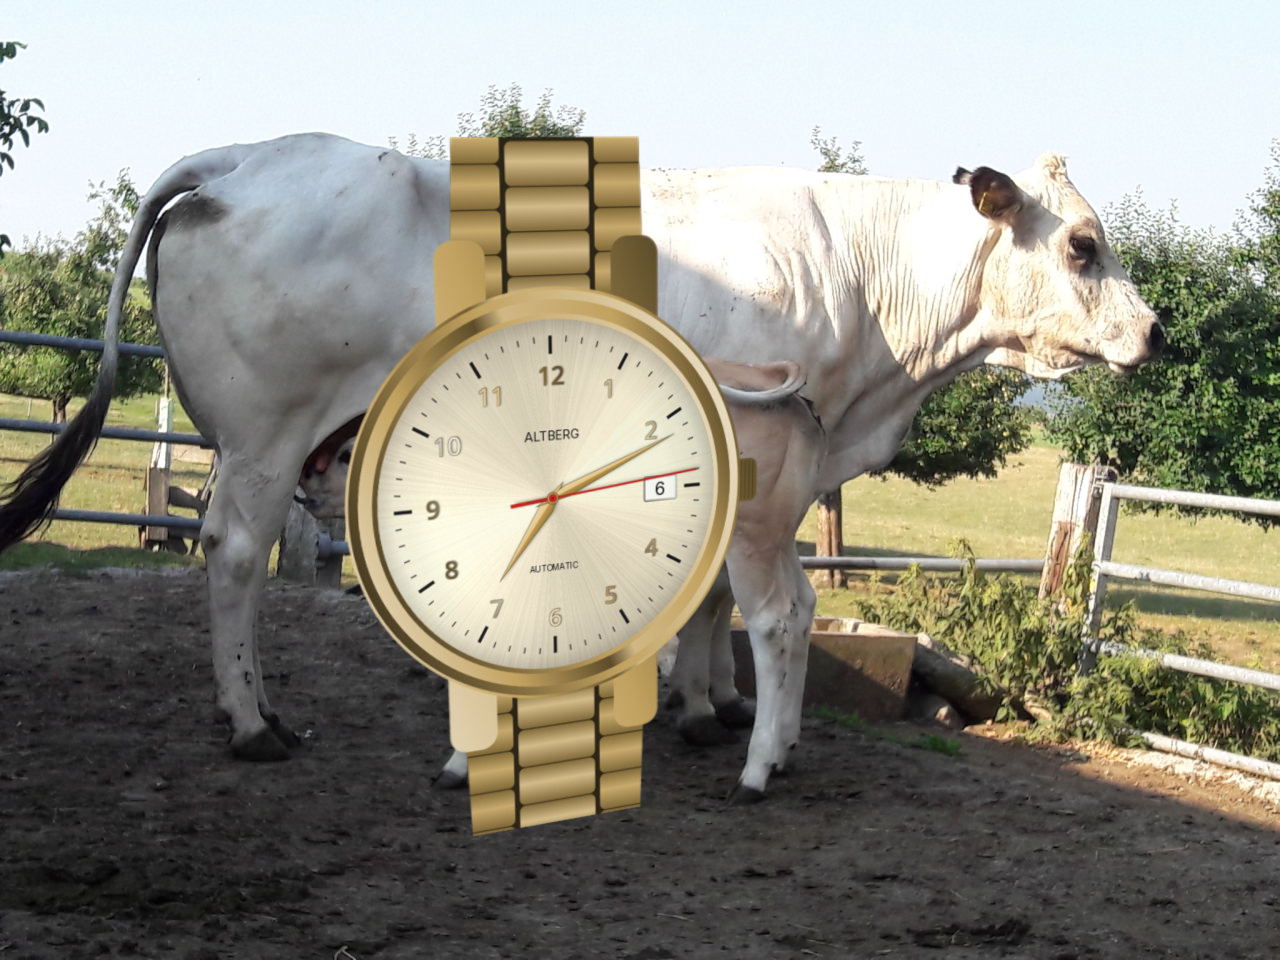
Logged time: 7,11,14
